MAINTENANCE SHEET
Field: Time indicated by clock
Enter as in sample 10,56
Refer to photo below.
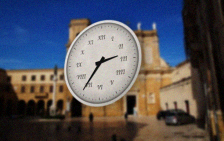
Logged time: 2,36
